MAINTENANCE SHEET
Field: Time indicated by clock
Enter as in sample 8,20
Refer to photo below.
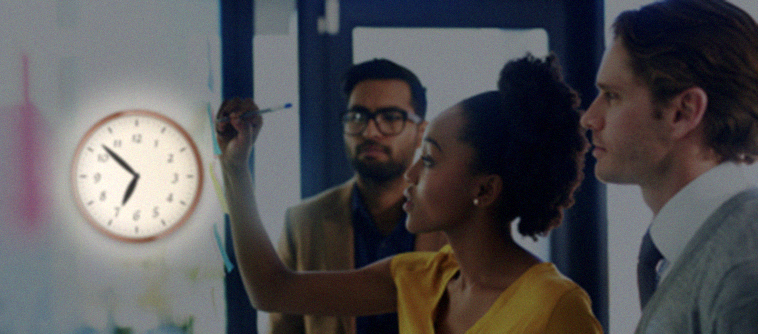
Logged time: 6,52
